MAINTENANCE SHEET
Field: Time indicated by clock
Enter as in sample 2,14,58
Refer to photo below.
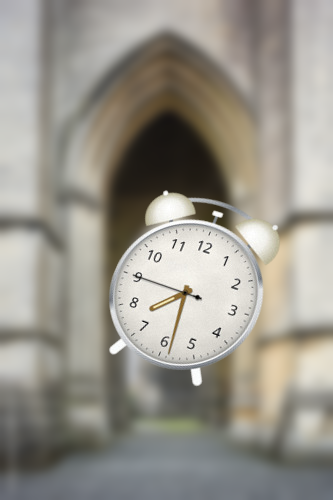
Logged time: 7,28,45
